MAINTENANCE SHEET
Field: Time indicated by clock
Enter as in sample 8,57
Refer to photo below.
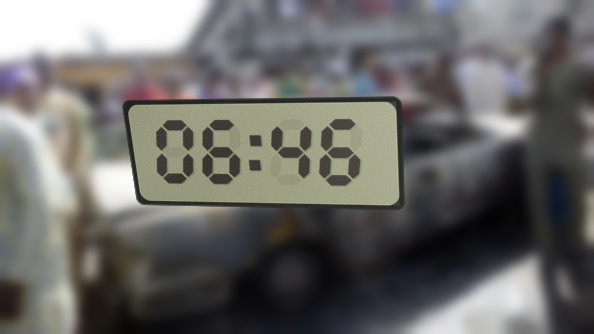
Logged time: 6,46
